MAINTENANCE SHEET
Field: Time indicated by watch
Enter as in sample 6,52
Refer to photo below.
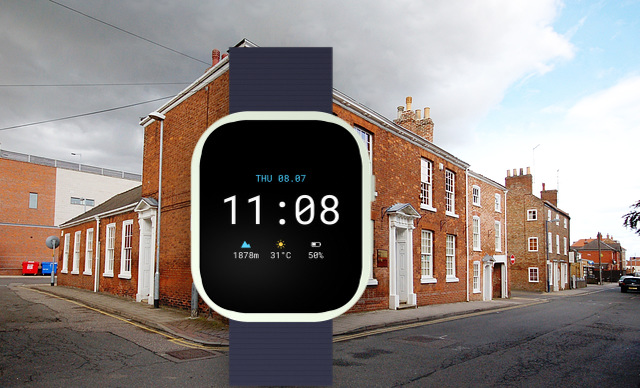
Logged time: 11,08
